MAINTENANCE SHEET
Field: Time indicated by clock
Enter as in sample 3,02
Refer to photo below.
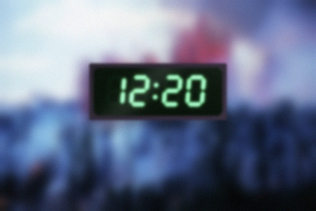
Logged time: 12,20
